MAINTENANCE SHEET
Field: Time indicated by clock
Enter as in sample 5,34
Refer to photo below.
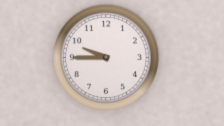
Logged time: 9,45
